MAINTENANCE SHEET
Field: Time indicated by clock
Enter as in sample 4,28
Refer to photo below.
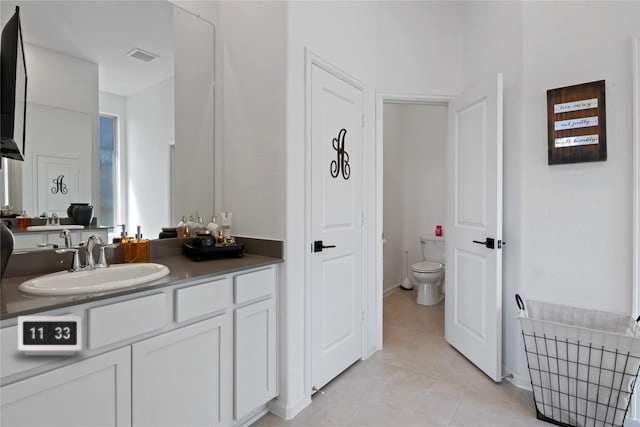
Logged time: 11,33
